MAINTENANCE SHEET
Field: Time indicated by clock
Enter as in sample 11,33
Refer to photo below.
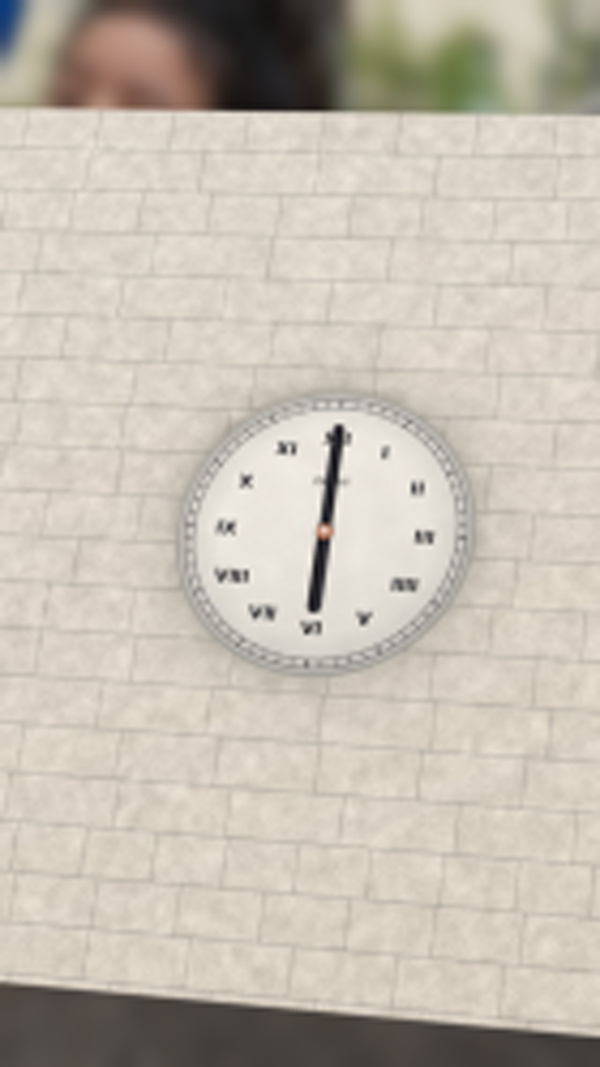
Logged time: 6,00
